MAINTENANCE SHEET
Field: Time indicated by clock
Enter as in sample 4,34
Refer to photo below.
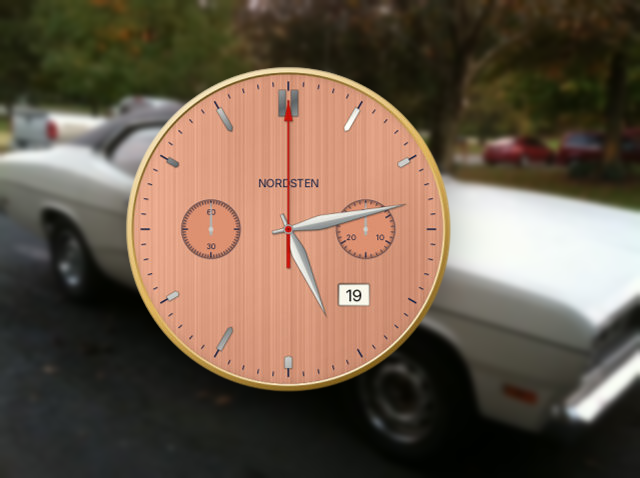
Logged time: 5,13
